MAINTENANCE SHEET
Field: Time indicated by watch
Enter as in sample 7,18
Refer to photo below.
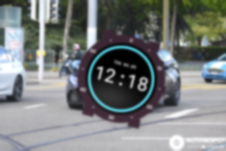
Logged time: 12,18
